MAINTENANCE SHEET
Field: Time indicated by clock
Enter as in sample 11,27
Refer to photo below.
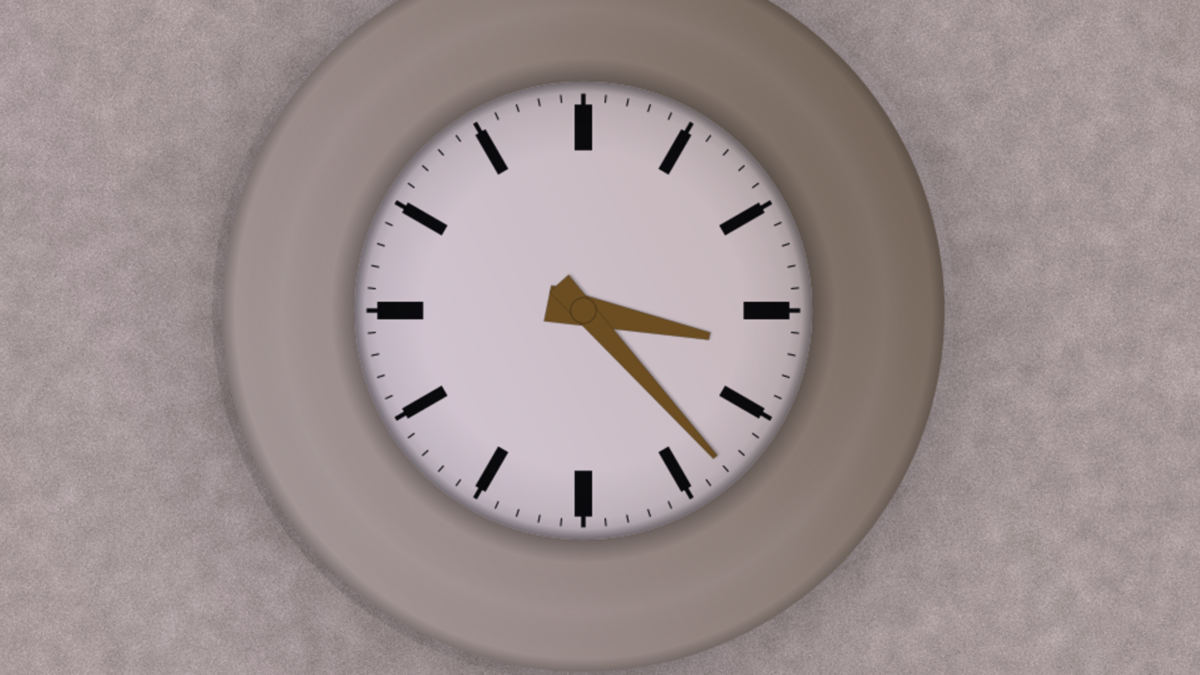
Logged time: 3,23
